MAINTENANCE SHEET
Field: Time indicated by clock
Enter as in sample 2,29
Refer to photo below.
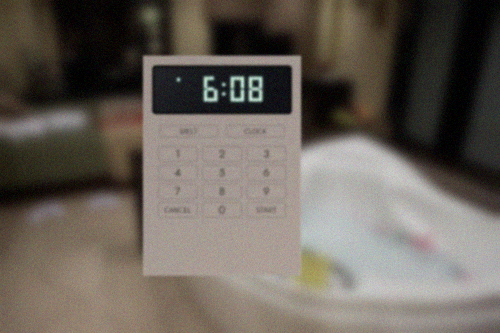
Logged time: 6,08
